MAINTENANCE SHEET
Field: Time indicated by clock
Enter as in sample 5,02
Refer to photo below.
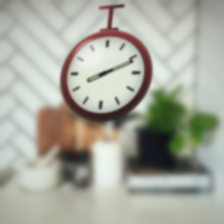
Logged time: 8,11
